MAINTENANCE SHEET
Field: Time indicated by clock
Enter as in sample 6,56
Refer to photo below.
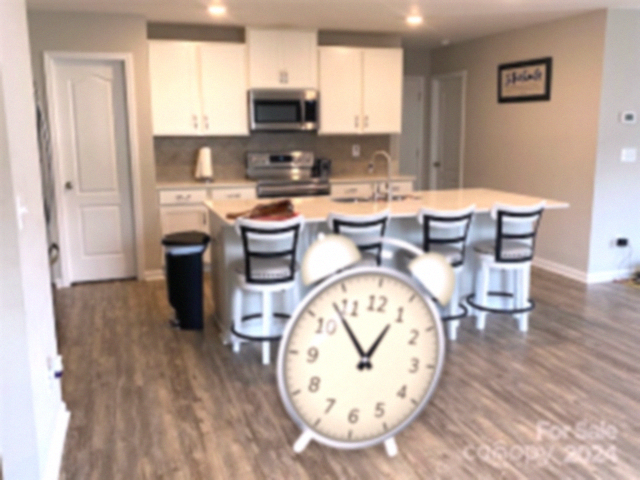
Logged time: 12,53
